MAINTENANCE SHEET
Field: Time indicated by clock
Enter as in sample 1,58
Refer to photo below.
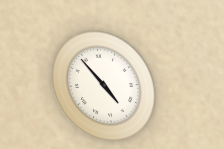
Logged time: 4,54
